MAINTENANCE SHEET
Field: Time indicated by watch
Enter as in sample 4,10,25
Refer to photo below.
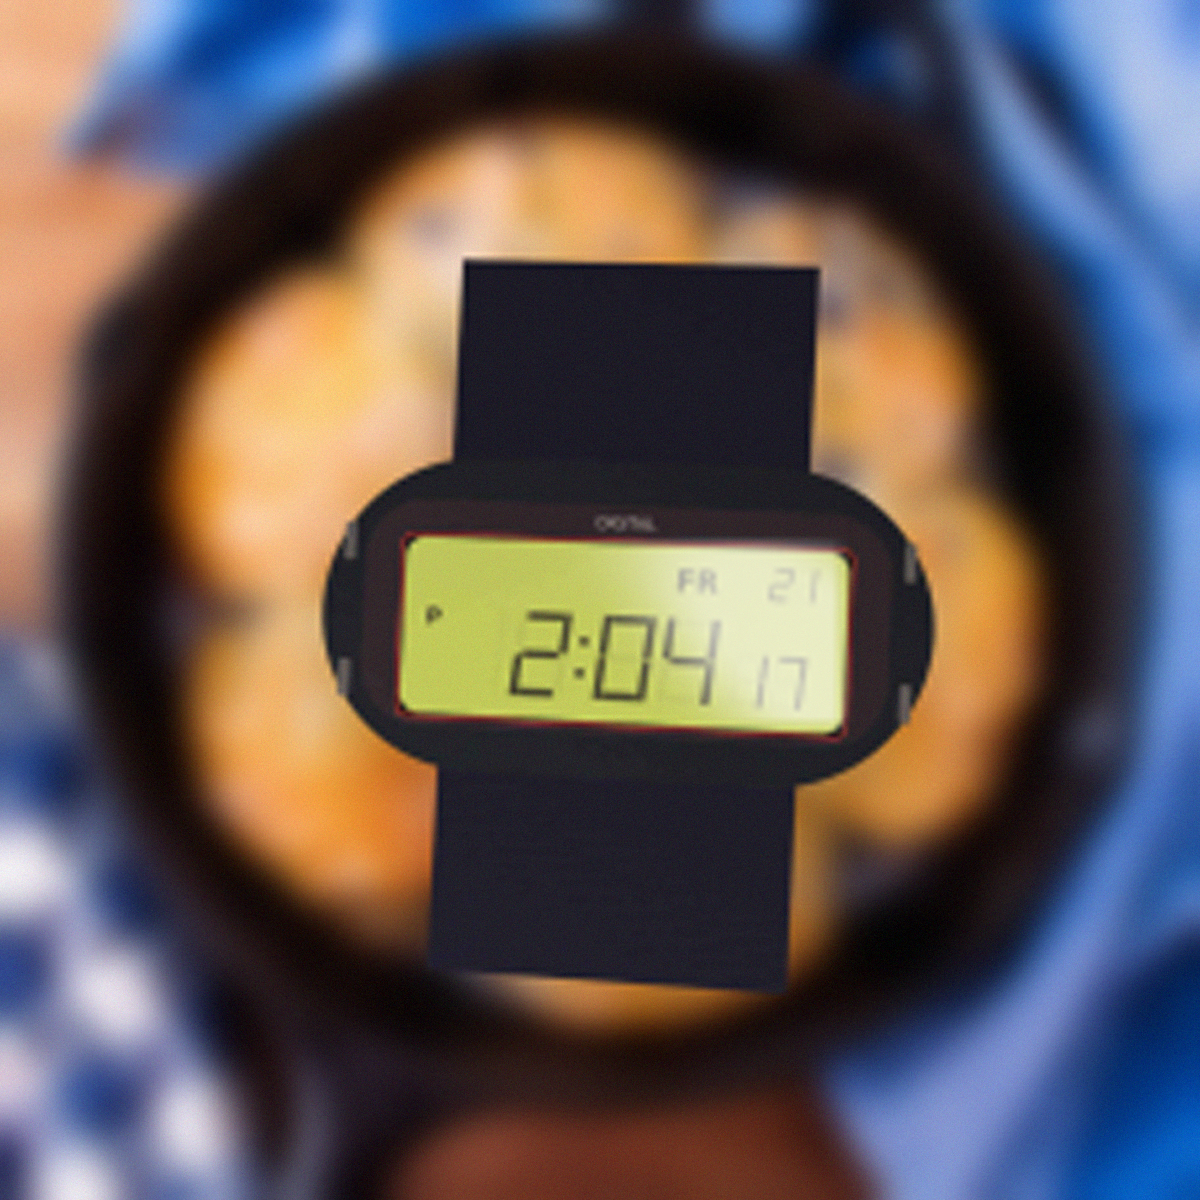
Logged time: 2,04,17
